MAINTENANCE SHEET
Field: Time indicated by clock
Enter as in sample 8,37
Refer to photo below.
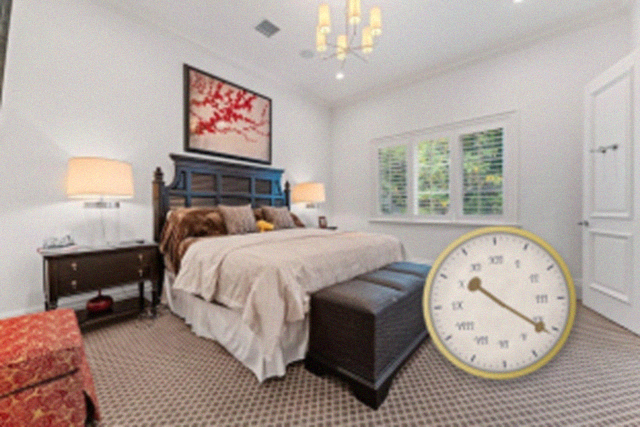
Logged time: 10,21
